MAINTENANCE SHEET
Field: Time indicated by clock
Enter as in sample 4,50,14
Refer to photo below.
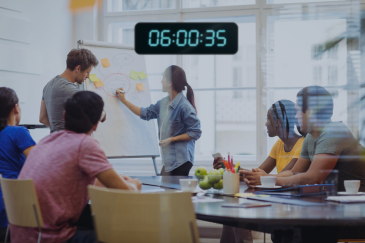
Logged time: 6,00,35
